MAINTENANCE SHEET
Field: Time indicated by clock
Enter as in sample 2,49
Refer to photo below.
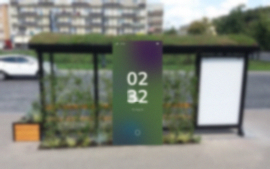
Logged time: 2,32
